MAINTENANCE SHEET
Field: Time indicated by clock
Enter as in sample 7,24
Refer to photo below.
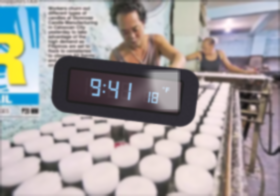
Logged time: 9,41
